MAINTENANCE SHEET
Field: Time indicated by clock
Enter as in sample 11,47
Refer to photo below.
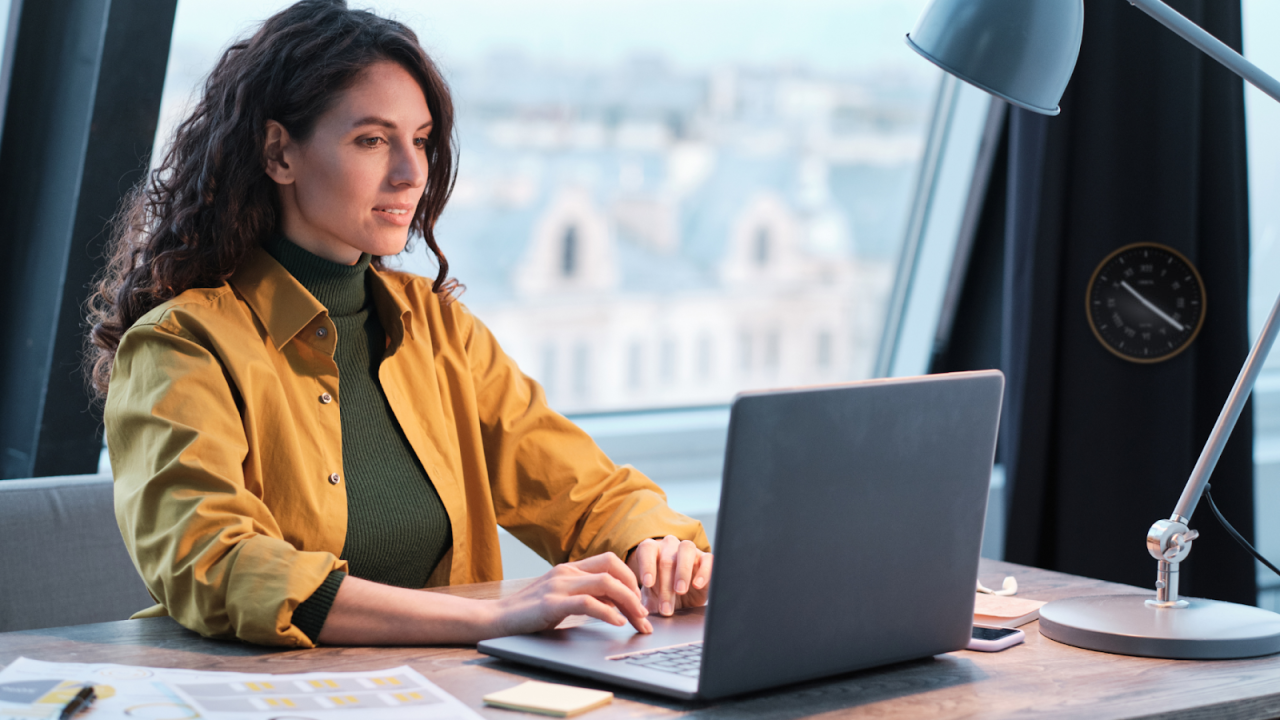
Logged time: 10,21
